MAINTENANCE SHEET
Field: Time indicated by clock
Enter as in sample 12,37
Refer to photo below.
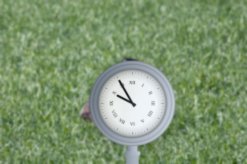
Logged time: 9,55
